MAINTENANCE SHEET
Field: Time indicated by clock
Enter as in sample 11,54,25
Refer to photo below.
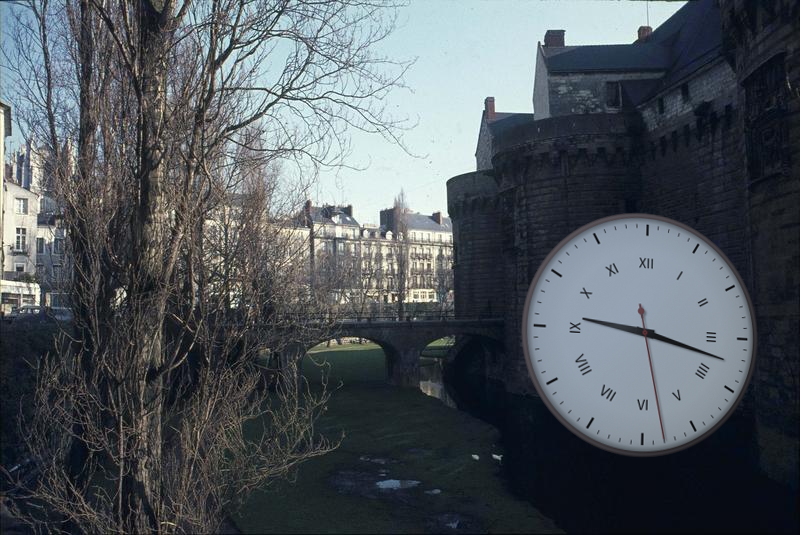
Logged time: 9,17,28
